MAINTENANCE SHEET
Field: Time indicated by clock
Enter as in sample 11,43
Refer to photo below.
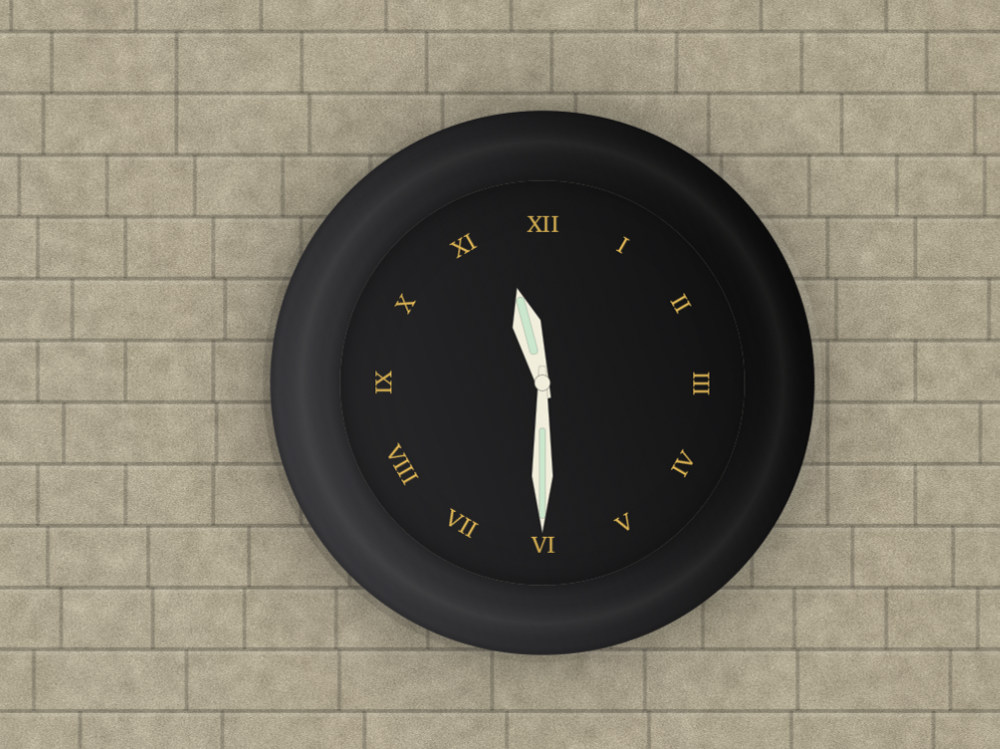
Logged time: 11,30
